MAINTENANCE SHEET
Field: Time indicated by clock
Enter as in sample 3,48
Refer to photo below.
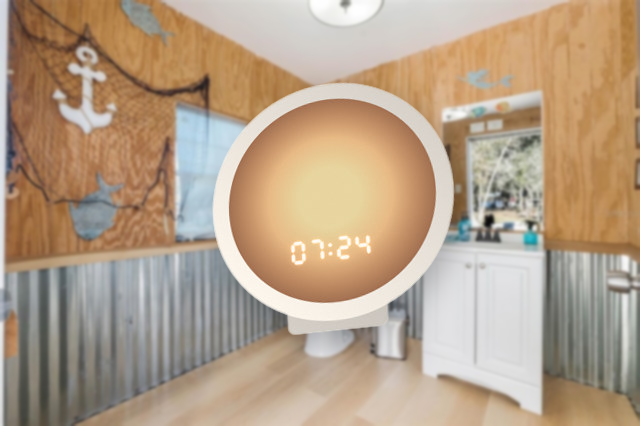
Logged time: 7,24
